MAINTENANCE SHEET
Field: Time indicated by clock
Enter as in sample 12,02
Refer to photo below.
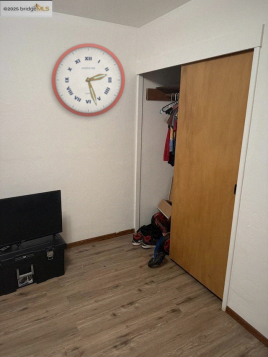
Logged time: 2,27
